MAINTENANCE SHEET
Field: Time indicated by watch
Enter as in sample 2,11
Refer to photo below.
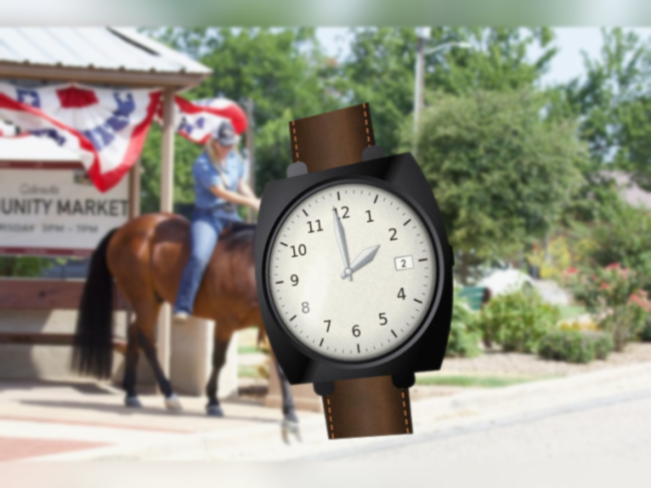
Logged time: 1,59
